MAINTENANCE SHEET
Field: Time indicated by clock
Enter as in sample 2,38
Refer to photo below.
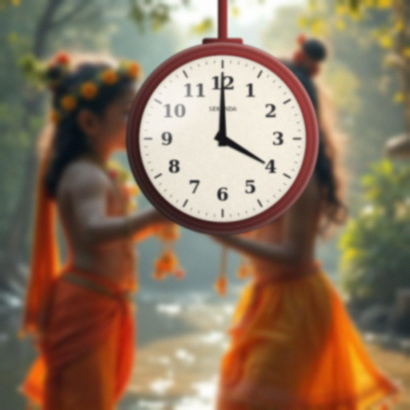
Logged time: 4,00
